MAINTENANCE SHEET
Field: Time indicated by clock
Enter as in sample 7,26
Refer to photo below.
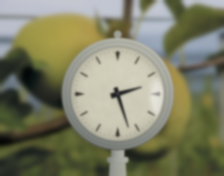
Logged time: 2,27
